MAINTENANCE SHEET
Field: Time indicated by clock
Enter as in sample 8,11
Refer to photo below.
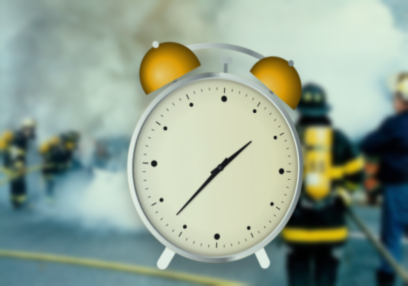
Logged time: 1,37
